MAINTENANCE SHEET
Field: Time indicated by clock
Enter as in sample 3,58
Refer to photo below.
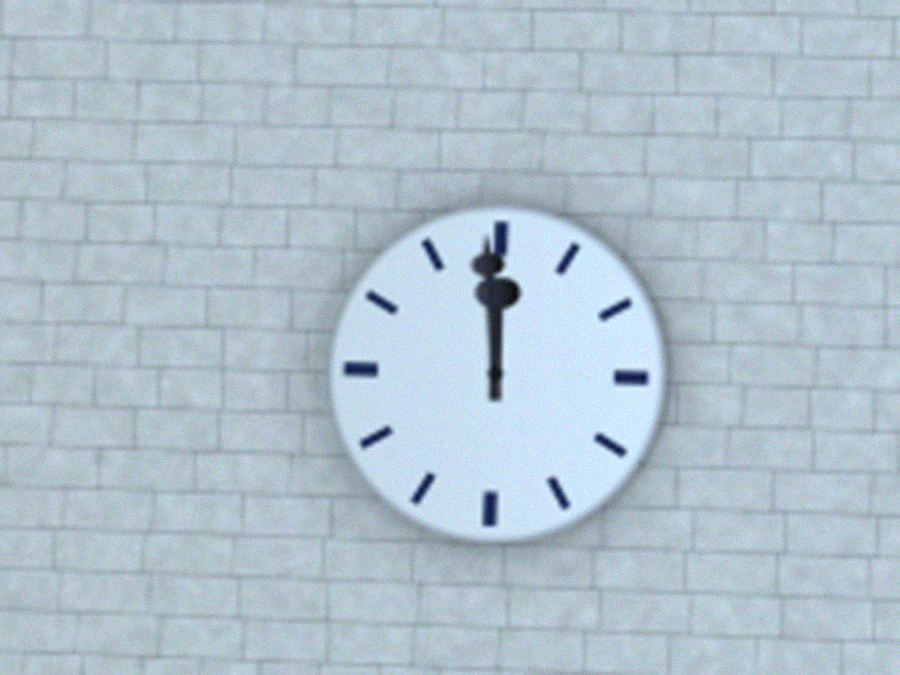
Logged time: 11,59
